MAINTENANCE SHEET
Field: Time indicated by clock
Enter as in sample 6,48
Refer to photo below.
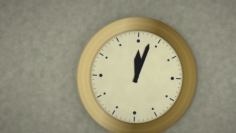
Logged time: 12,03
